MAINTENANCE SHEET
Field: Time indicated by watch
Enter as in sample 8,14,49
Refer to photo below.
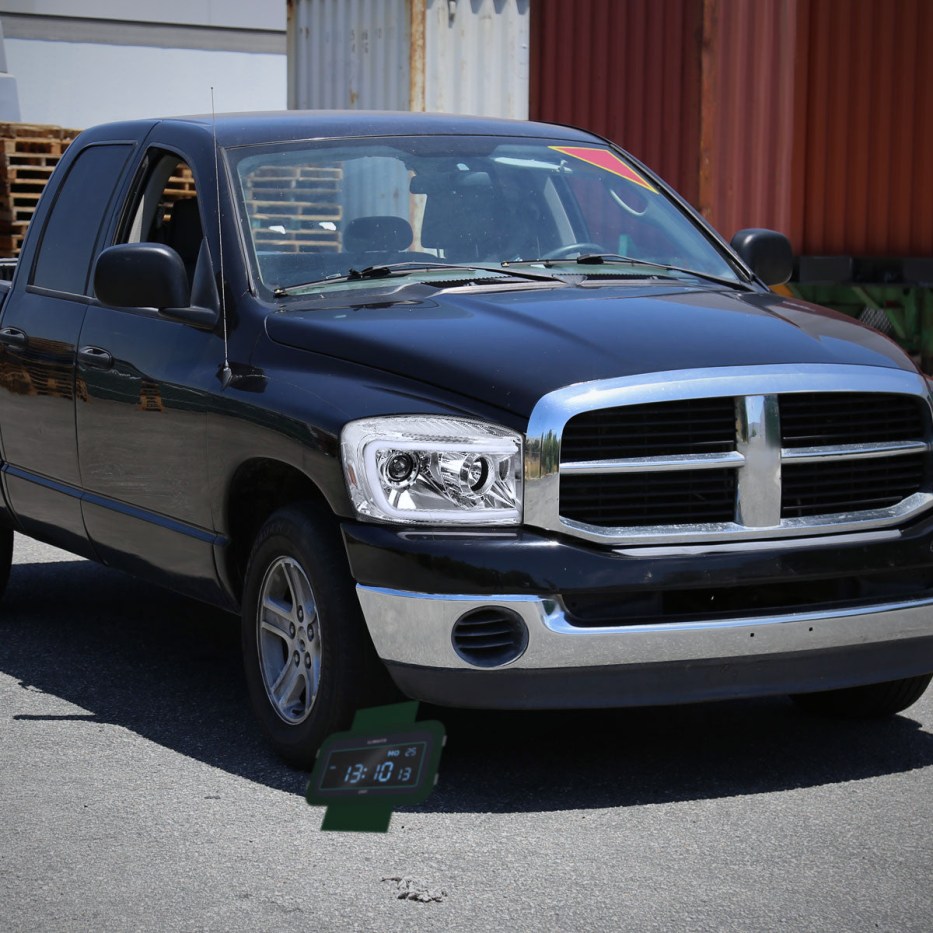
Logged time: 13,10,13
